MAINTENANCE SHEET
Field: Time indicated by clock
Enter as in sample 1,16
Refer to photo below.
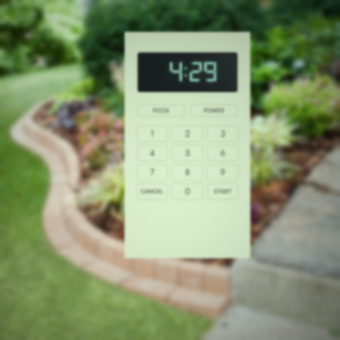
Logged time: 4,29
